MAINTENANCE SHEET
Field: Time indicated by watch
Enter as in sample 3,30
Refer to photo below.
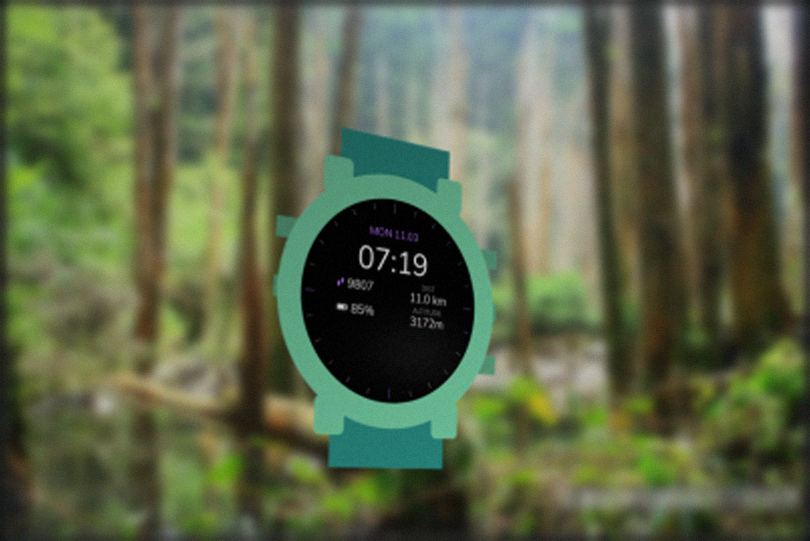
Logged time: 7,19
